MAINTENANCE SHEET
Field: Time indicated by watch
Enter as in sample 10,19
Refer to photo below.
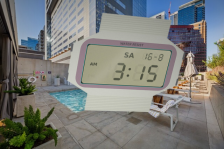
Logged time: 3,15
